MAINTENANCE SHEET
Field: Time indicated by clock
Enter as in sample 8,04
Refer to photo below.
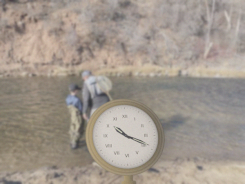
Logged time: 10,19
